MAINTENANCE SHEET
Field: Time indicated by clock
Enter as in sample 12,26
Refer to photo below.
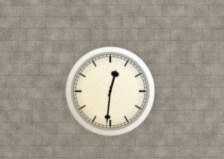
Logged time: 12,31
